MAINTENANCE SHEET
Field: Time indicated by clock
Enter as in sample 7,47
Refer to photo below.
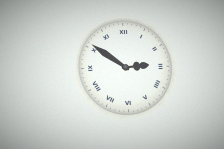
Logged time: 2,51
